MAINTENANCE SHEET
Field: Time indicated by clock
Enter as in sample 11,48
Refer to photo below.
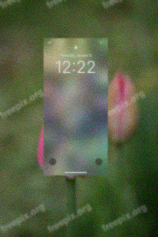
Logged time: 12,22
